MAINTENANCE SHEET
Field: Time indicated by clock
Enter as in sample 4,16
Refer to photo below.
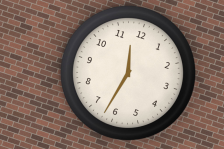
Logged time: 11,32
